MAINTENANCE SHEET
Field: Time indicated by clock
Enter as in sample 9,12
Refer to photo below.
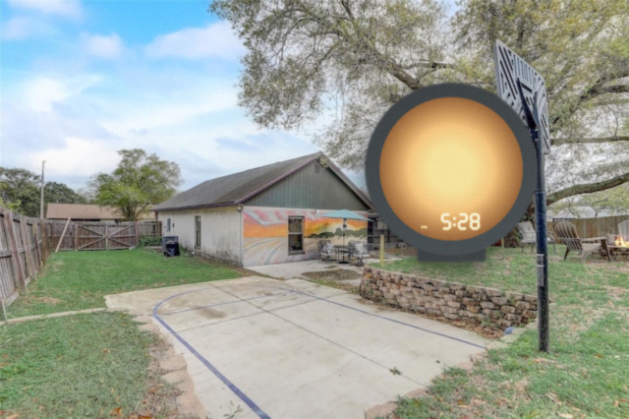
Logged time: 5,28
